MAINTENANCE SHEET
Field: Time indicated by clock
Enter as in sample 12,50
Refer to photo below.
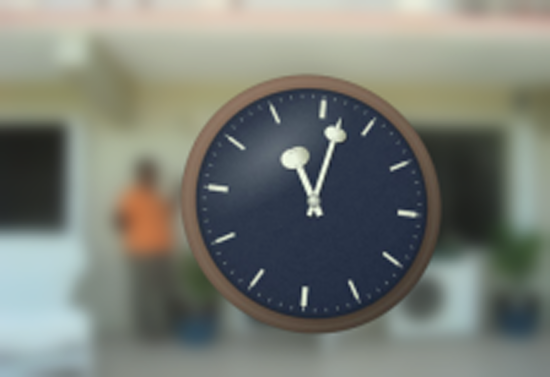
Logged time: 11,02
